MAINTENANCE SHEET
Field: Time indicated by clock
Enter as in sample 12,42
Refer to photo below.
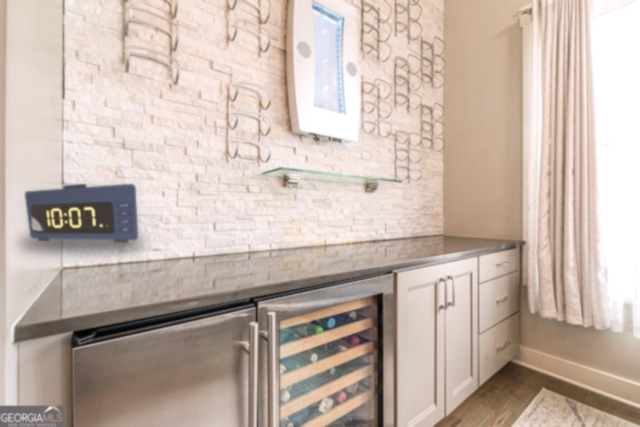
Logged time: 10,07
